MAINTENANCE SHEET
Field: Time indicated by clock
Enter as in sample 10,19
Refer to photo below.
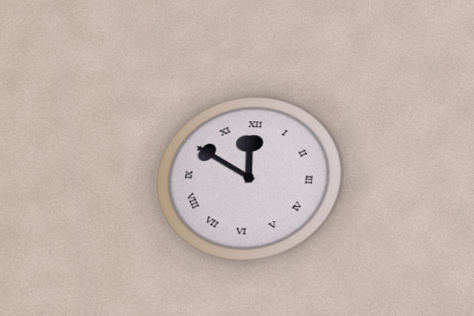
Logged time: 11,50
